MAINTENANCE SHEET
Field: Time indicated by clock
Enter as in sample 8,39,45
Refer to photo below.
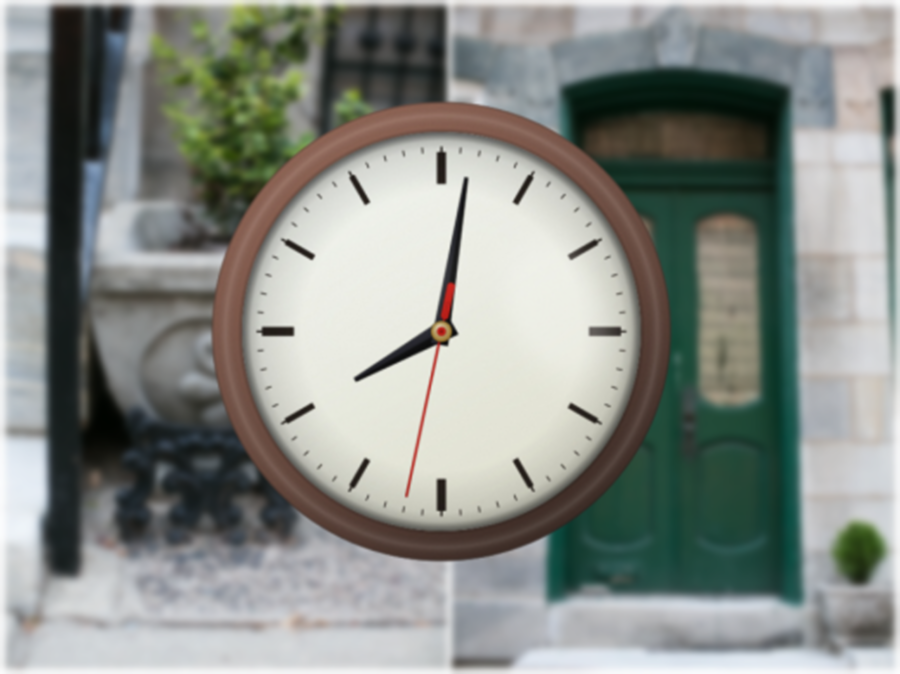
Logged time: 8,01,32
